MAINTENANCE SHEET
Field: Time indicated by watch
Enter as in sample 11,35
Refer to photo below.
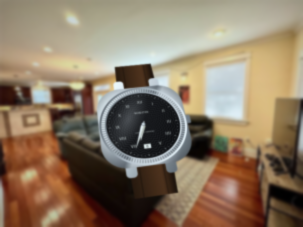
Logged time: 6,34
